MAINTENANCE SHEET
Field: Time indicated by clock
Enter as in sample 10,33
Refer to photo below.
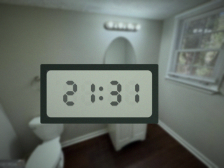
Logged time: 21,31
